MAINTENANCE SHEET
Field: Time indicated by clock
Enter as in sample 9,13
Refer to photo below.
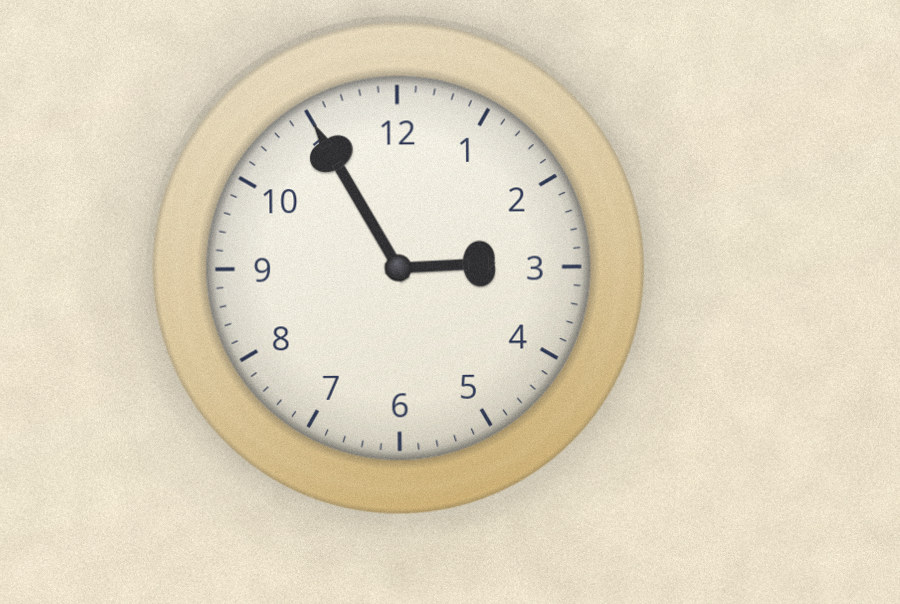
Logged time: 2,55
